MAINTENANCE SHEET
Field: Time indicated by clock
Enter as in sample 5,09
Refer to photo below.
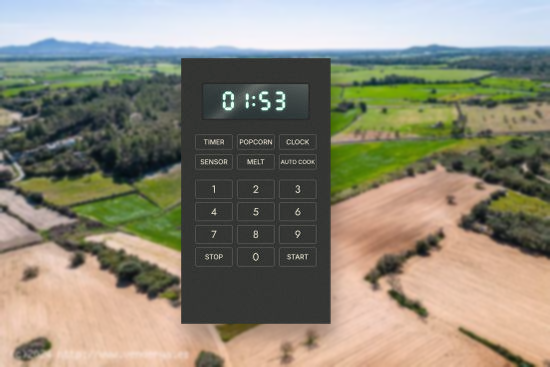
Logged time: 1,53
